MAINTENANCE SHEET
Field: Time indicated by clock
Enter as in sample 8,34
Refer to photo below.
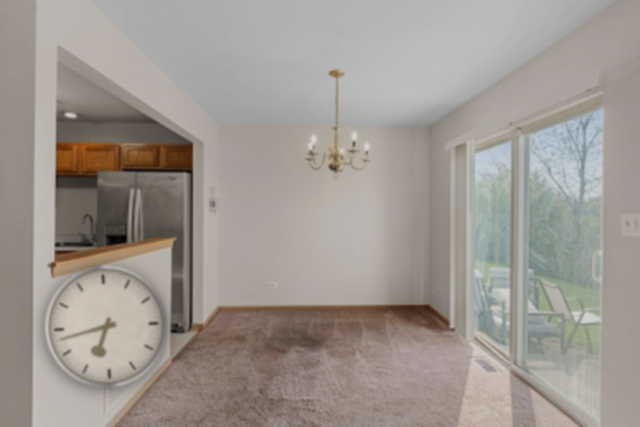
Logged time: 6,43
